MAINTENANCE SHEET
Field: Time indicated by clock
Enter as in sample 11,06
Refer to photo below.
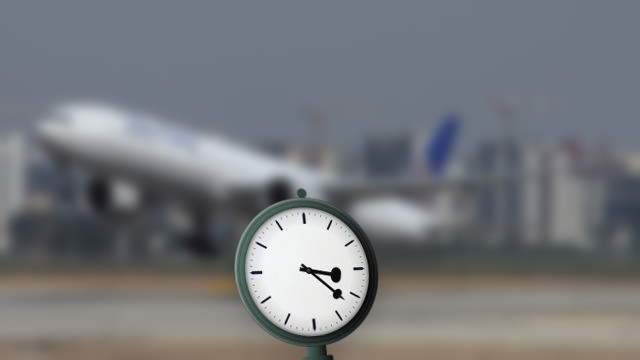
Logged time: 3,22
